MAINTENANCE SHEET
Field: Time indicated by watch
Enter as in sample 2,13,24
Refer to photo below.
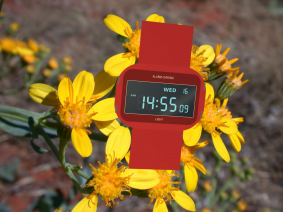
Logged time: 14,55,09
